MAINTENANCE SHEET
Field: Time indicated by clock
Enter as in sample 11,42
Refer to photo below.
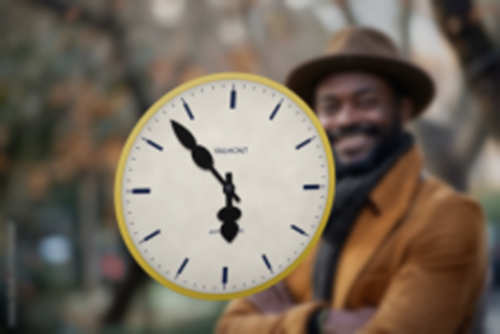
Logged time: 5,53
